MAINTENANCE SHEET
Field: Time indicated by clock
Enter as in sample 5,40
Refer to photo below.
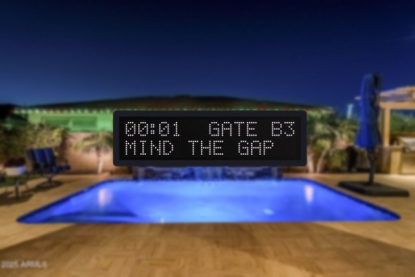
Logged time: 0,01
